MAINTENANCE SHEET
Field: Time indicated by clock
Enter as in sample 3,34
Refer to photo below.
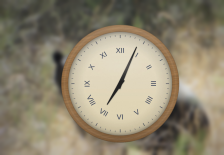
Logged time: 7,04
